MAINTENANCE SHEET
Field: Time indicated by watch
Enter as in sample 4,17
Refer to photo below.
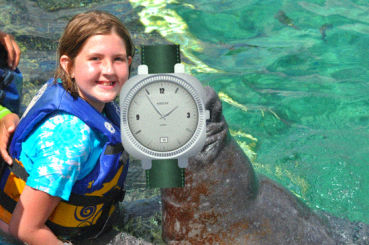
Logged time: 1,54
